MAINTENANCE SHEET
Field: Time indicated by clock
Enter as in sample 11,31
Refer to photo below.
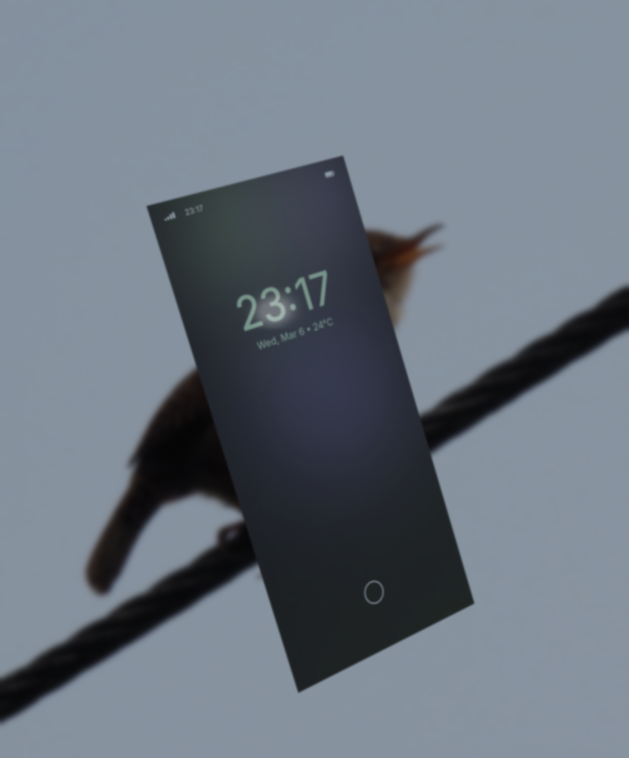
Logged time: 23,17
